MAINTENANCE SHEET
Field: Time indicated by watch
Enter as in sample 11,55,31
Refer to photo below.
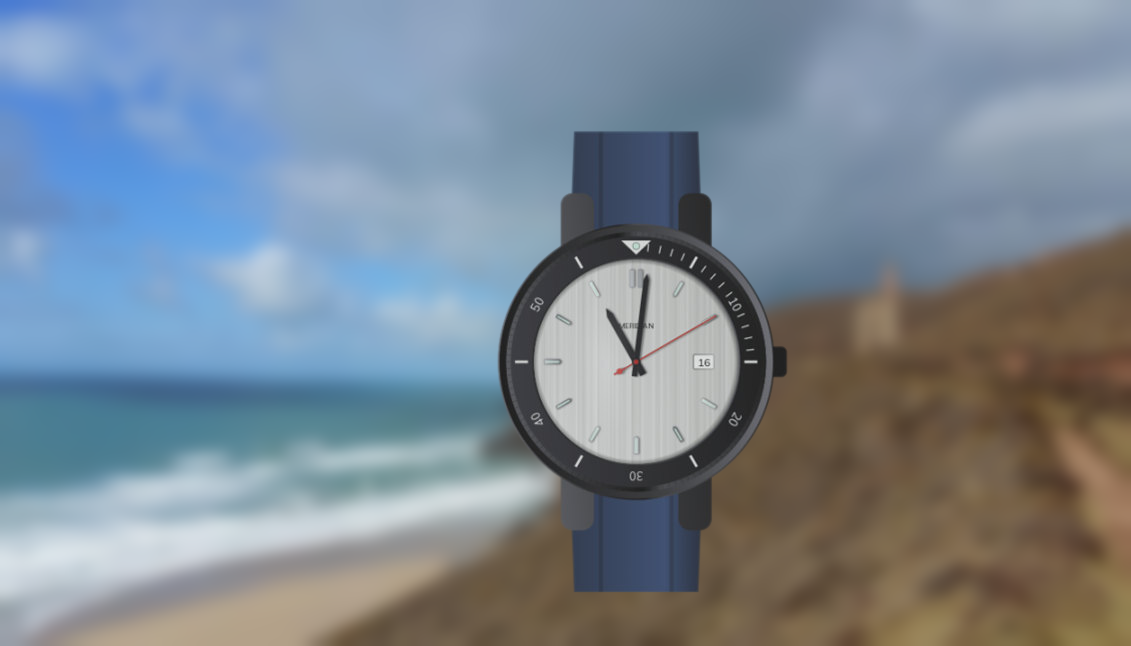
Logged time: 11,01,10
